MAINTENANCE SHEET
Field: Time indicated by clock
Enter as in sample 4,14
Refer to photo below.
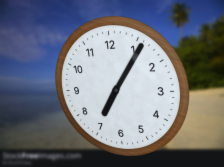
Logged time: 7,06
